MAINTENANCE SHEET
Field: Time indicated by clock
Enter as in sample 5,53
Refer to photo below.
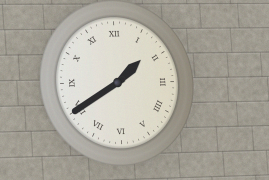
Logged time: 1,40
